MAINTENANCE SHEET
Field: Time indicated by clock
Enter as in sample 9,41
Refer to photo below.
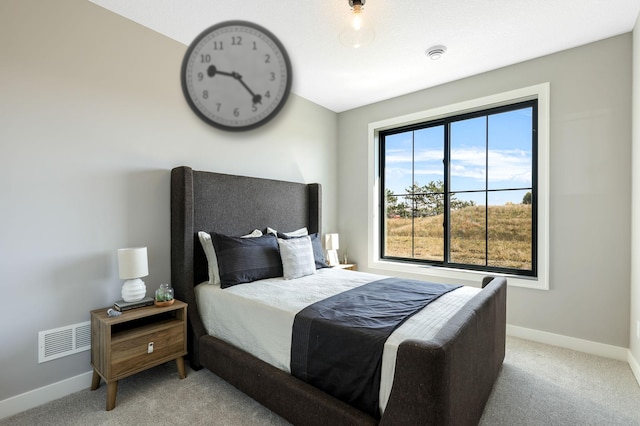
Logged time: 9,23
